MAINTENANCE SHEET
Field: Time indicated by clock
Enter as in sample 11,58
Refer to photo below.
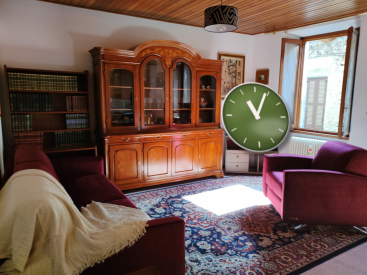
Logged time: 11,04
